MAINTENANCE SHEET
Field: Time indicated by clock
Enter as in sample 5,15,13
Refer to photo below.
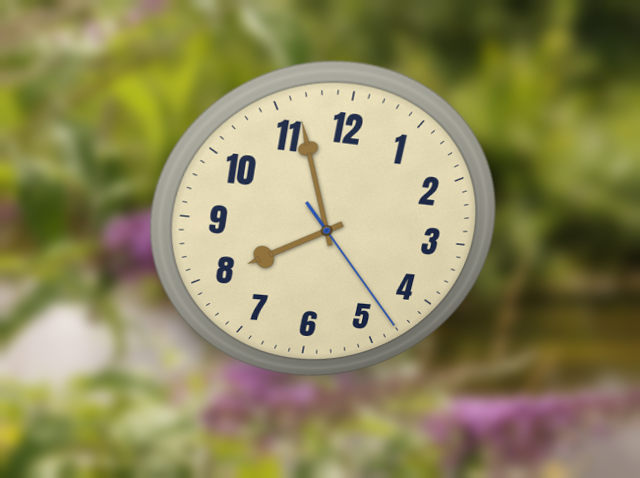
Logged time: 7,56,23
